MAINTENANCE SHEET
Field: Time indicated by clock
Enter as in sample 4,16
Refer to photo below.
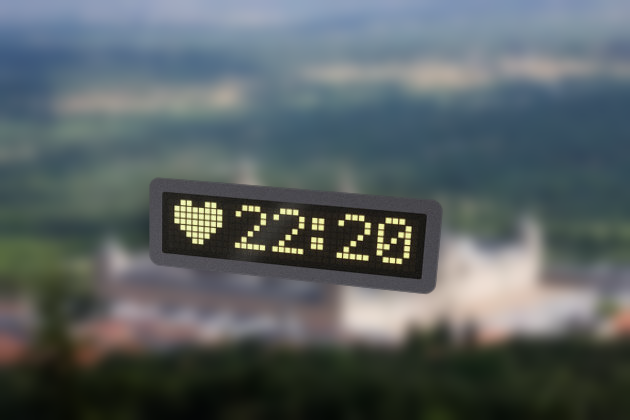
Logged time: 22,20
